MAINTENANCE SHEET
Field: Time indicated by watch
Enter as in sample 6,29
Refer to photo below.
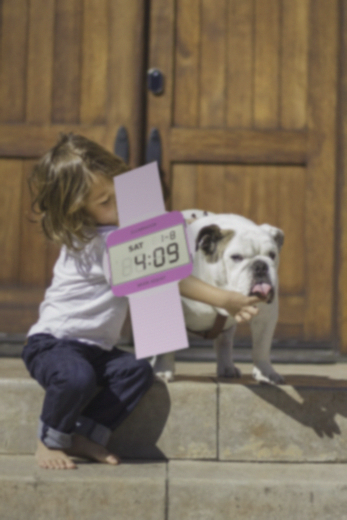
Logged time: 4,09
